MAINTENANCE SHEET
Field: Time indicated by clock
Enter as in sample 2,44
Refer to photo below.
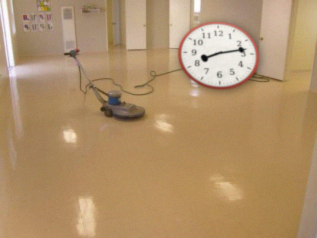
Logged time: 8,13
